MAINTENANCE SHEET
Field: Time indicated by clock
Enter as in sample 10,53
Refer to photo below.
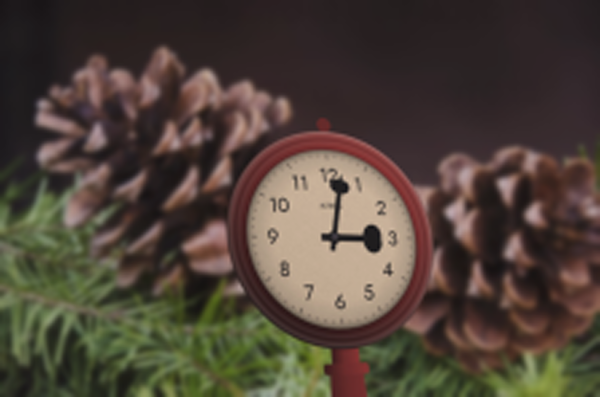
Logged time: 3,02
